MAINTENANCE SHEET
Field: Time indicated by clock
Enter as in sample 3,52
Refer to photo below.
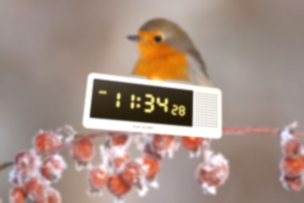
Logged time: 11,34
